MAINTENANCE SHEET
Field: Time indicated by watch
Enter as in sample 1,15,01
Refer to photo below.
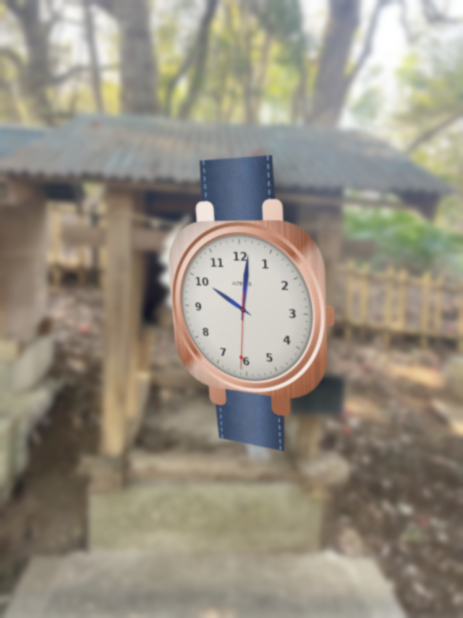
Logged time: 10,01,31
